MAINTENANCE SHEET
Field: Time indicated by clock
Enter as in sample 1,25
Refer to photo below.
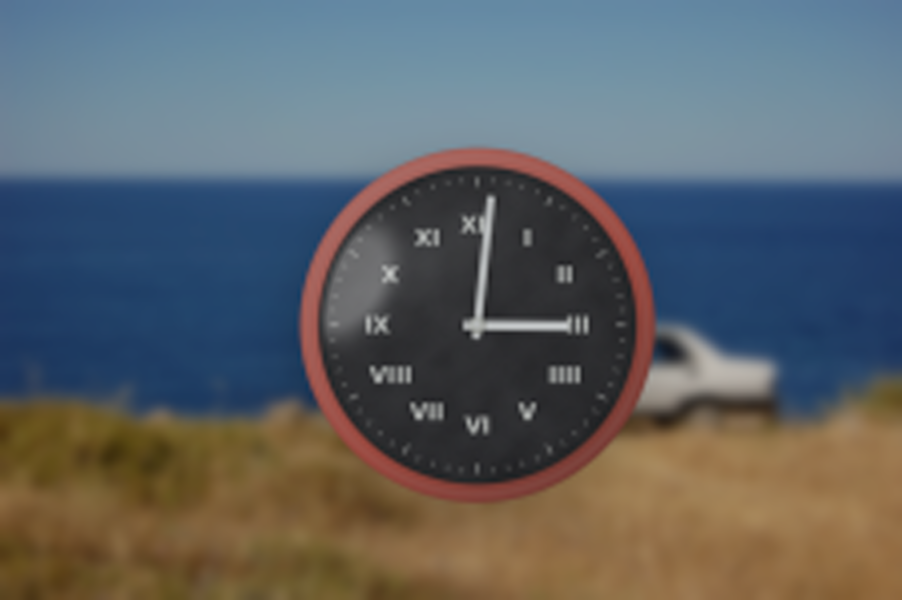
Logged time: 3,01
